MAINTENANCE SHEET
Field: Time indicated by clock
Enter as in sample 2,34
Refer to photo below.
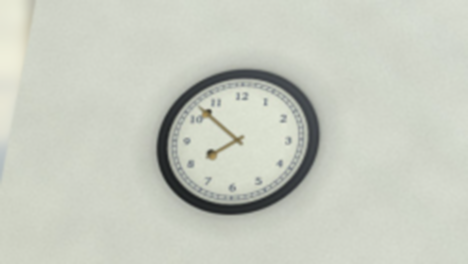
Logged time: 7,52
